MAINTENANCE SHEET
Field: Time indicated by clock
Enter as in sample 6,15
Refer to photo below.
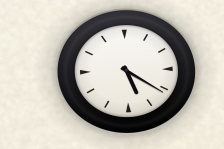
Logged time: 5,21
